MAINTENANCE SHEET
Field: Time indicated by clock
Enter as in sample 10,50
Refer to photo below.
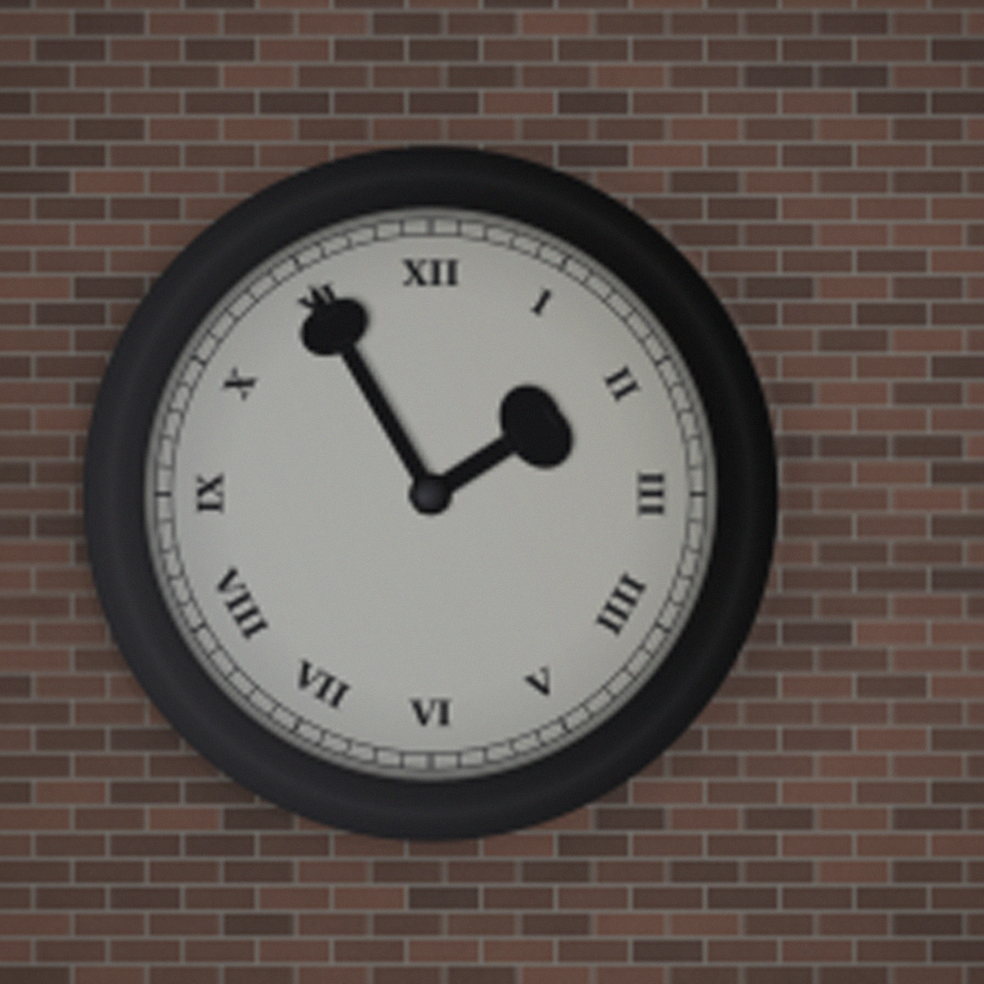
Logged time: 1,55
